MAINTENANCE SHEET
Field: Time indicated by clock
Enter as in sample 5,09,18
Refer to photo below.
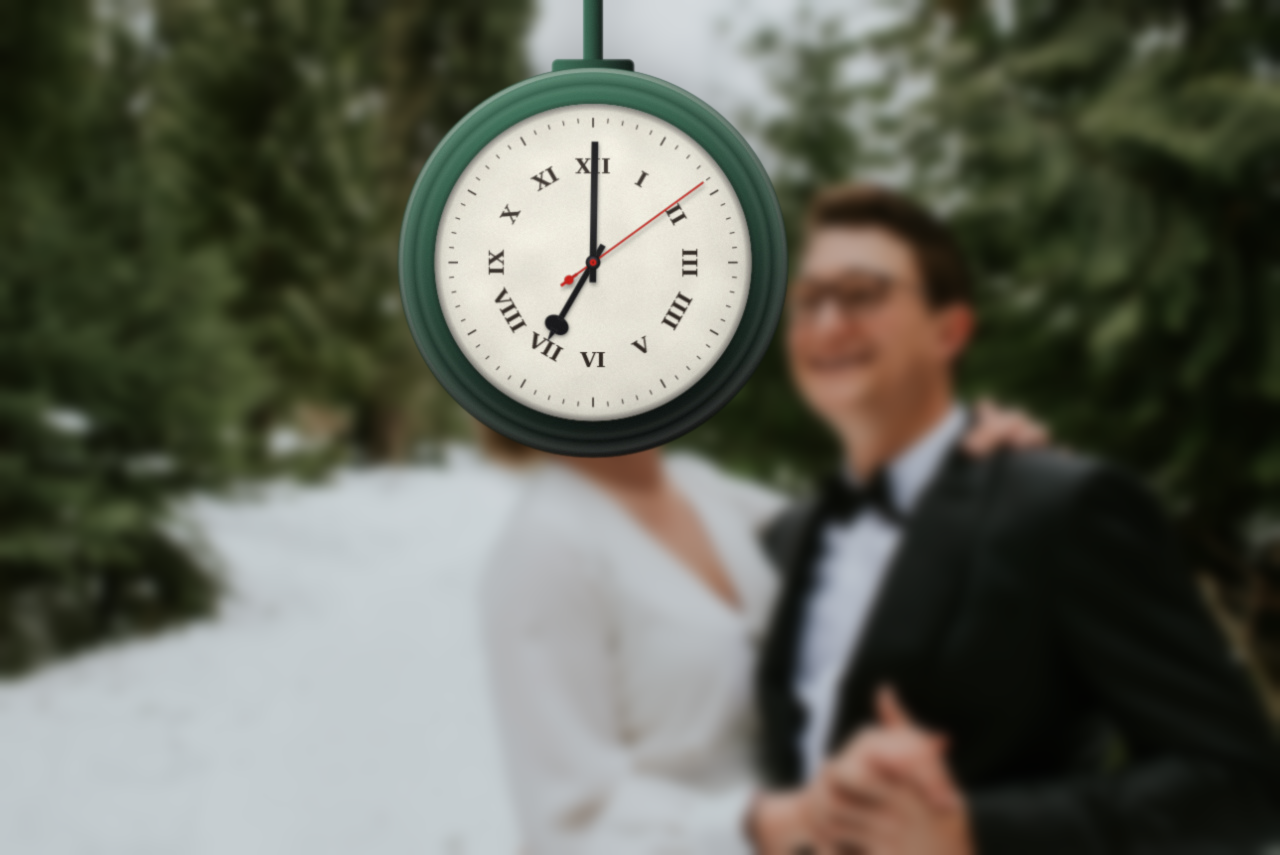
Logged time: 7,00,09
